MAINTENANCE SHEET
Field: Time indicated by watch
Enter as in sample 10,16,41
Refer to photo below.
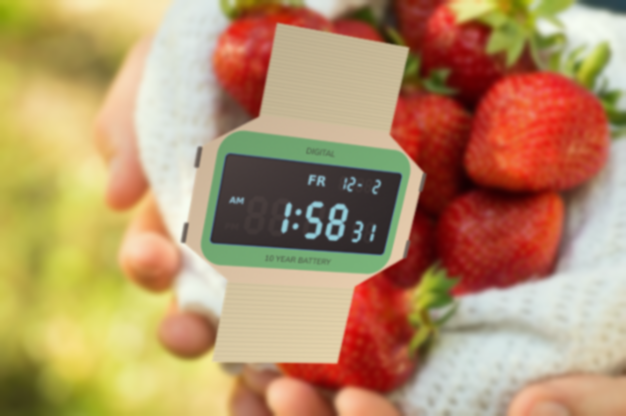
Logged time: 1,58,31
